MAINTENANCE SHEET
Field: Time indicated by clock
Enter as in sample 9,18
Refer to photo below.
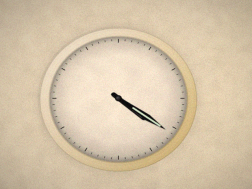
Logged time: 4,21
